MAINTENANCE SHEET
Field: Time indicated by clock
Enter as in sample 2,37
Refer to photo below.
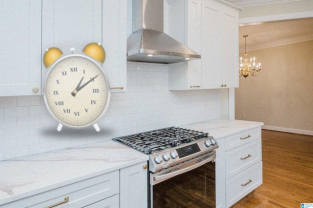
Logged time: 1,10
